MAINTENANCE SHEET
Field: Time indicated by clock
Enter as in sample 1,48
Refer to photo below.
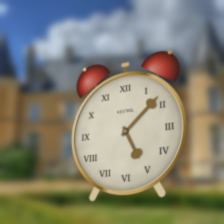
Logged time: 5,08
